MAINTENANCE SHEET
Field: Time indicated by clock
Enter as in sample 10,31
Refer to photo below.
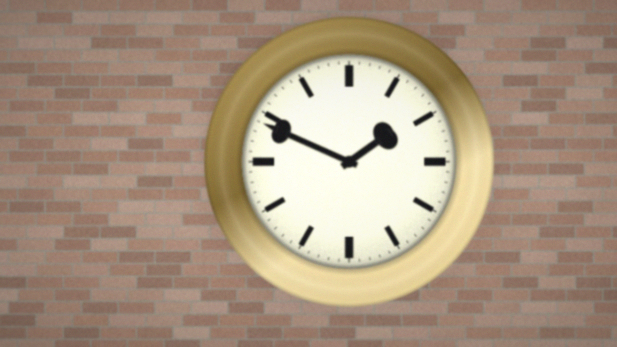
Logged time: 1,49
